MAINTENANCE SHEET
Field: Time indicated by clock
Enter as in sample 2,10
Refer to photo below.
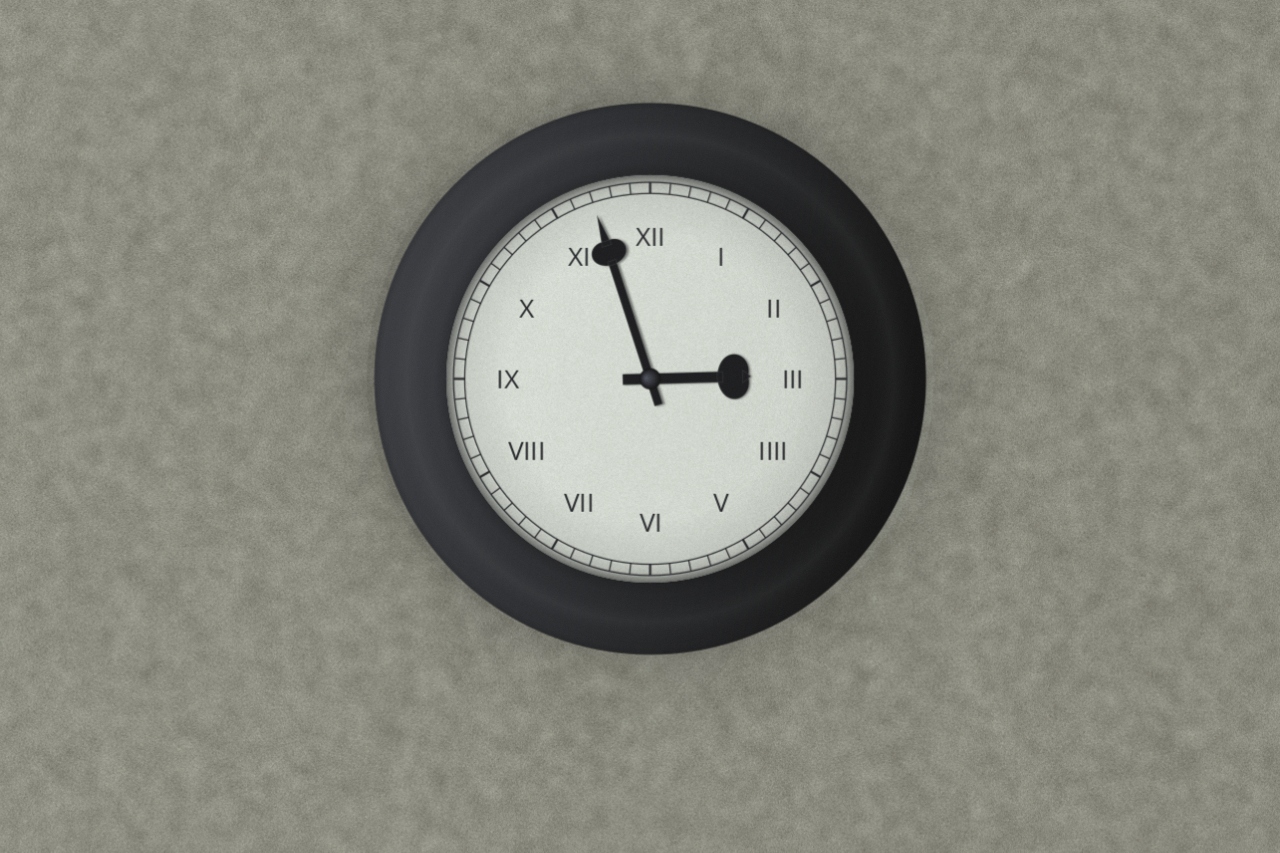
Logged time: 2,57
